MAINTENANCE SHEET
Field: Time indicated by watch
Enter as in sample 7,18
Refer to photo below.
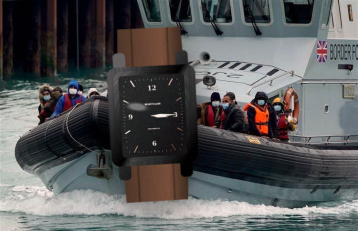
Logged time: 3,15
